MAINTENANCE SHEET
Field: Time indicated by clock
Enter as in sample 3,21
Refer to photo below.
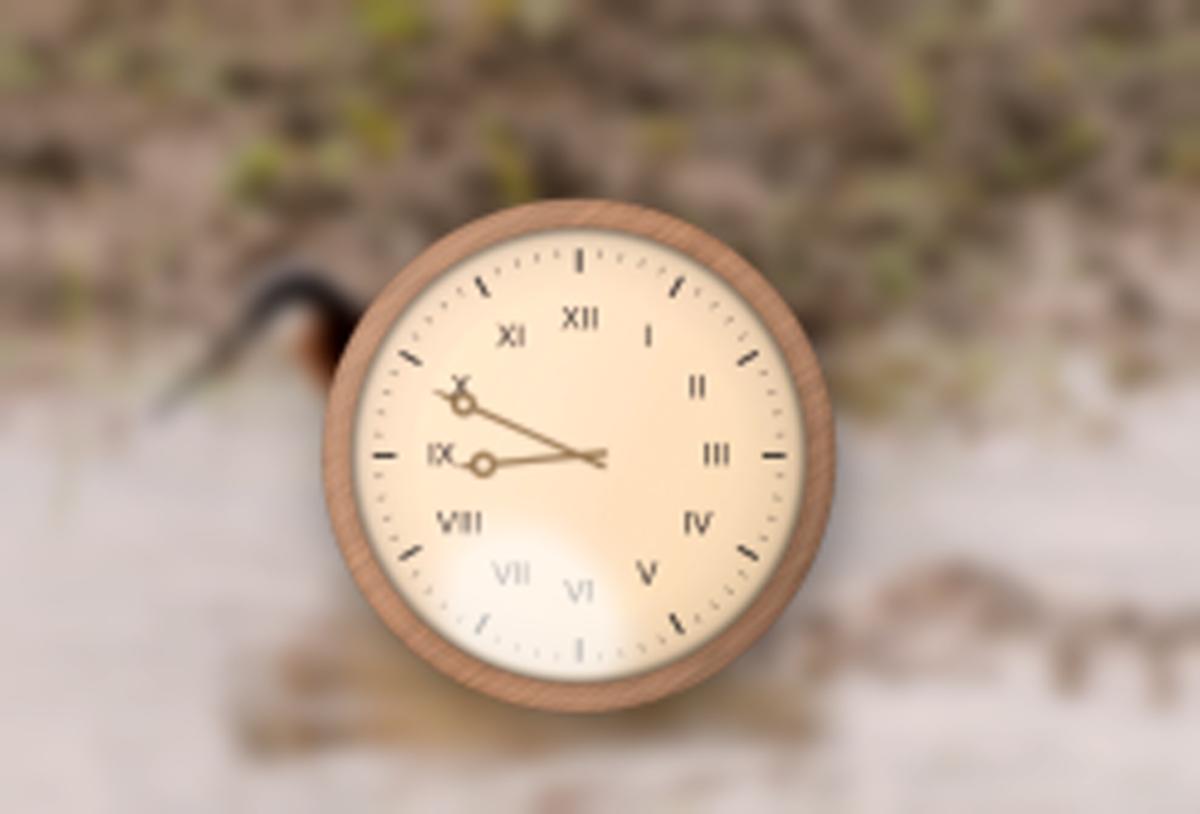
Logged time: 8,49
